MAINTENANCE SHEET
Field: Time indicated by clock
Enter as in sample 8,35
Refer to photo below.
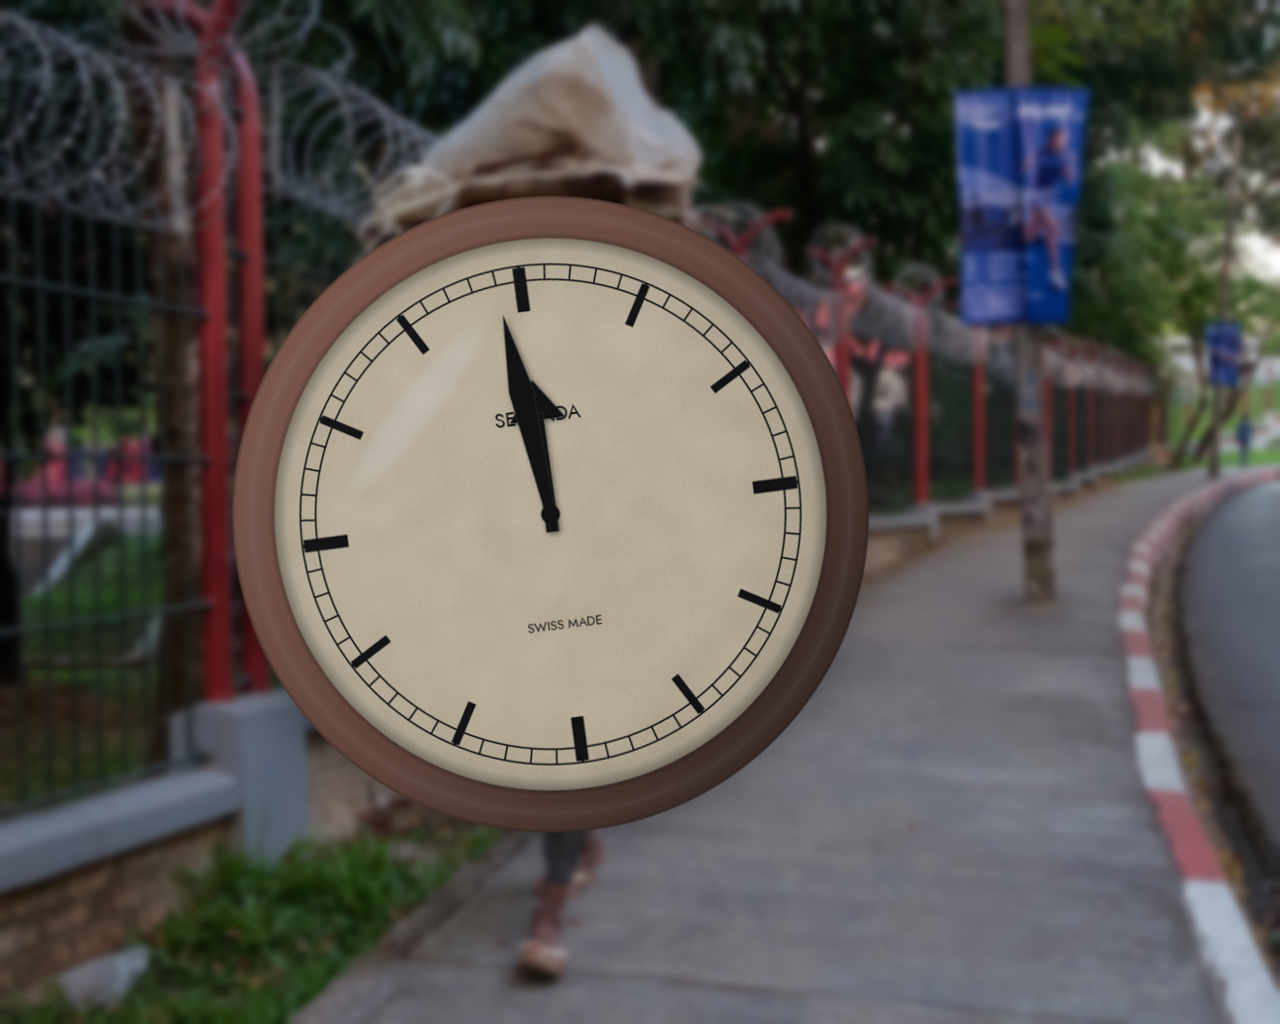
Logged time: 11,59
